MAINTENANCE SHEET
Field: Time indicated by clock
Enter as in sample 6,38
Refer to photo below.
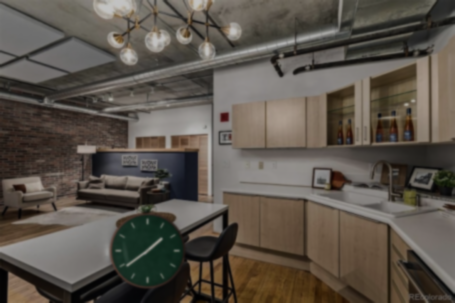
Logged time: 1,39
